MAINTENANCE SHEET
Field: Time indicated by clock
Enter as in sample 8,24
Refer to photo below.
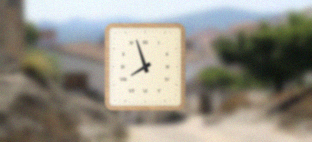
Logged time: 7,57
